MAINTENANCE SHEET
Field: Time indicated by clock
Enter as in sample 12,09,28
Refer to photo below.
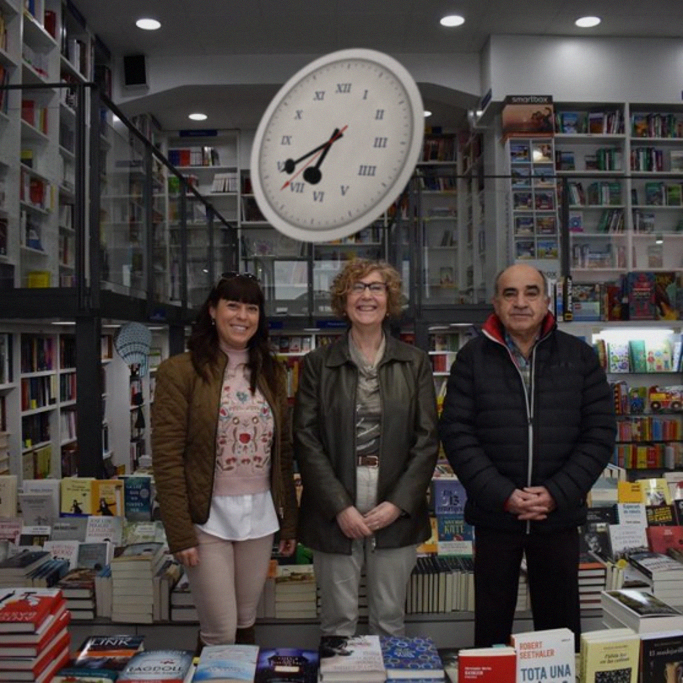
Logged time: 6,39,37
